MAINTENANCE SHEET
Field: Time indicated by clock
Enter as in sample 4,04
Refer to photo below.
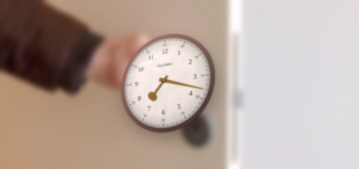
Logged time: 7,18
